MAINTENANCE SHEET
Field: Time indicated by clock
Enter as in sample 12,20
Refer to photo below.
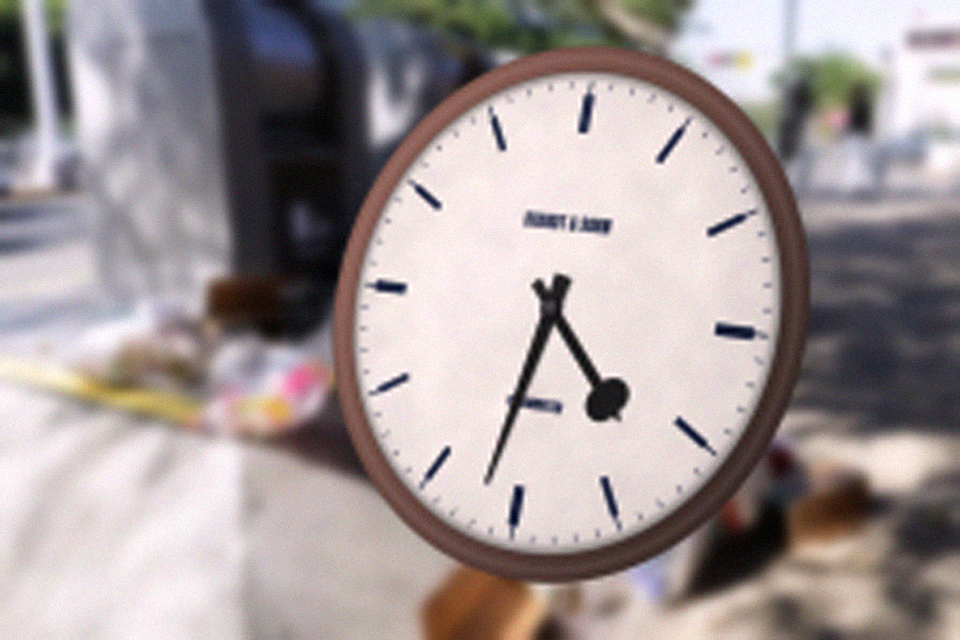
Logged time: 4,32
